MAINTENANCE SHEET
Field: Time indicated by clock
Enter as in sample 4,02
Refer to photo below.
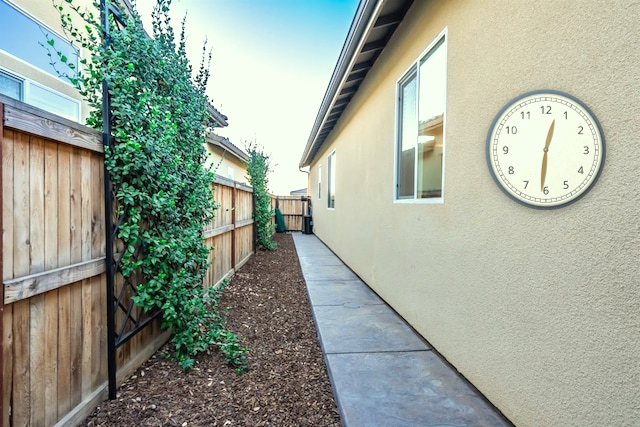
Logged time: 12,31
